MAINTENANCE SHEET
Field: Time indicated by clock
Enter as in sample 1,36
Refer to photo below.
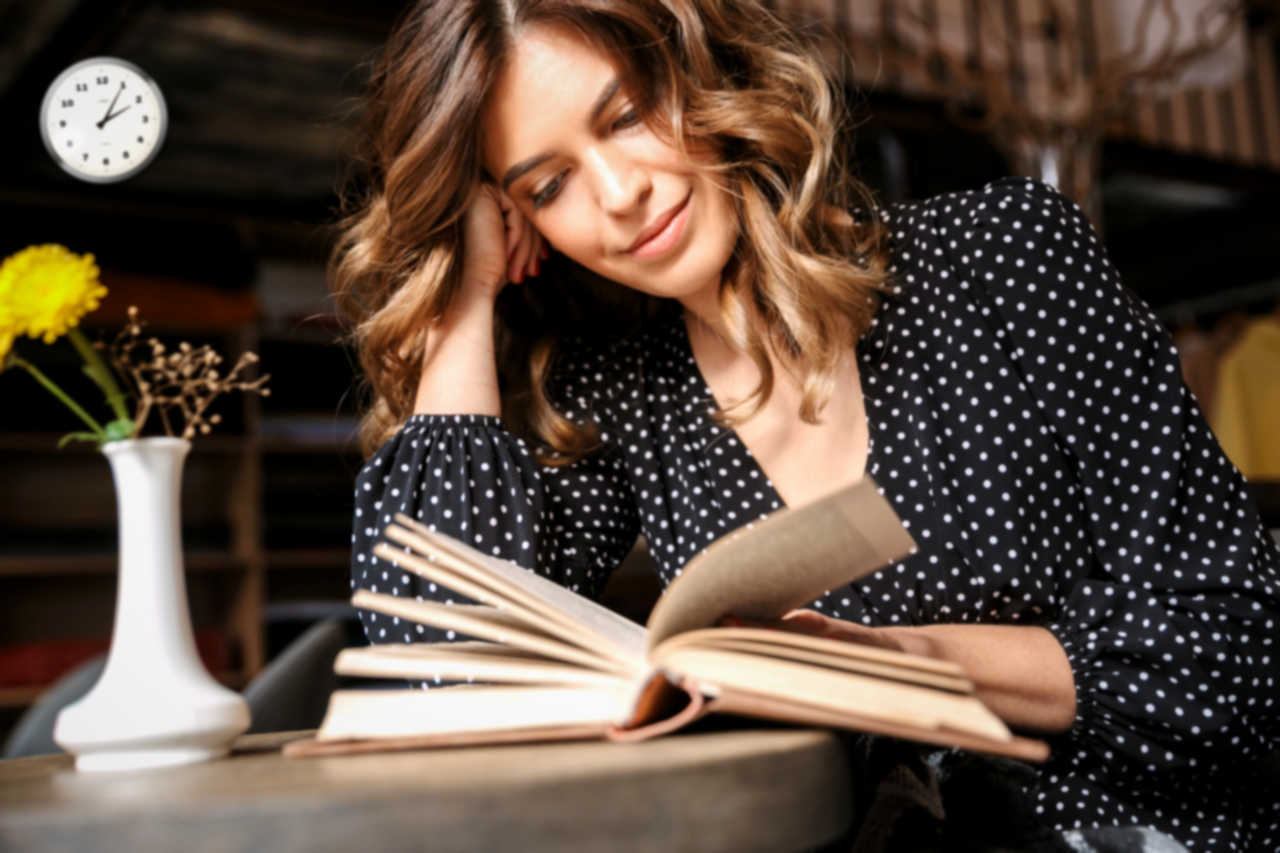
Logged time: 2,05
